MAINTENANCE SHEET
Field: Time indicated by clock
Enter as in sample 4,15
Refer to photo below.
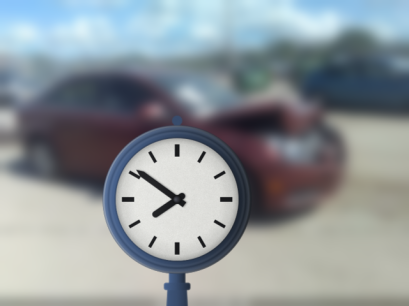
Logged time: 7,51
